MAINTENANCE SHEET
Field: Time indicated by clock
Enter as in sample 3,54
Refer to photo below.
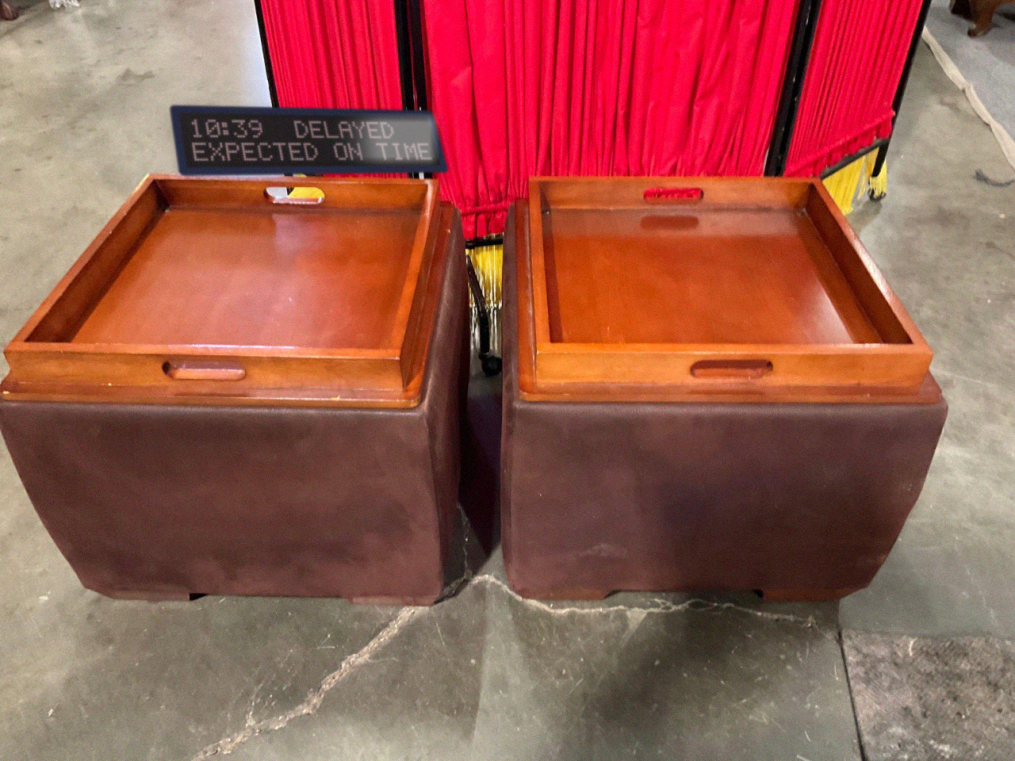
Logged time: 10,39
